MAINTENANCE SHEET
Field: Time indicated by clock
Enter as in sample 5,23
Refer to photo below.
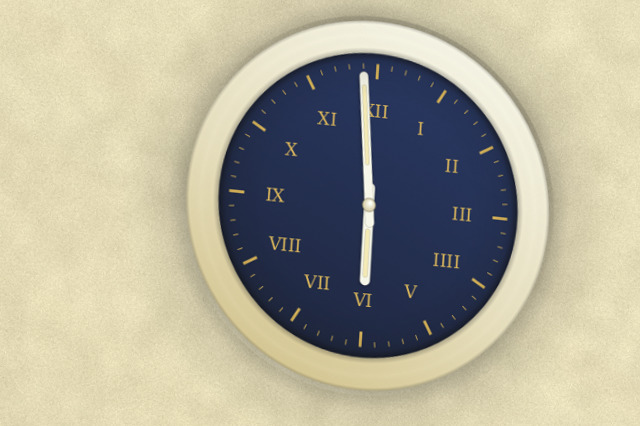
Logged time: 5,59
